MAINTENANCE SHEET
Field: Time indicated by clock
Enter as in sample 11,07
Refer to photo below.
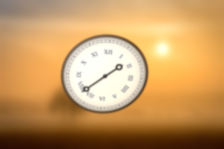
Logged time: 1,38
